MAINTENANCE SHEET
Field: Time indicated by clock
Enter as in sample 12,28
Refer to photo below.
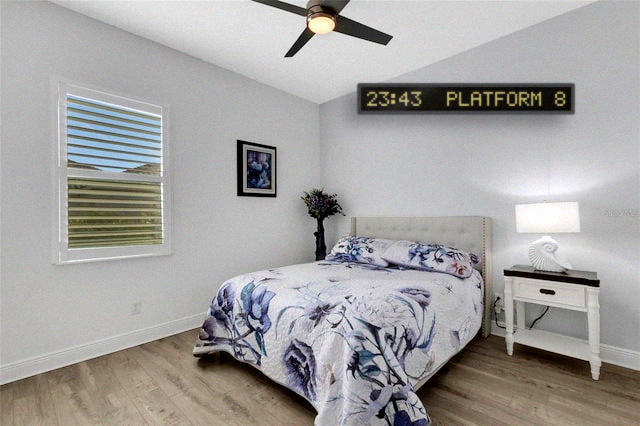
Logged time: 23,43
